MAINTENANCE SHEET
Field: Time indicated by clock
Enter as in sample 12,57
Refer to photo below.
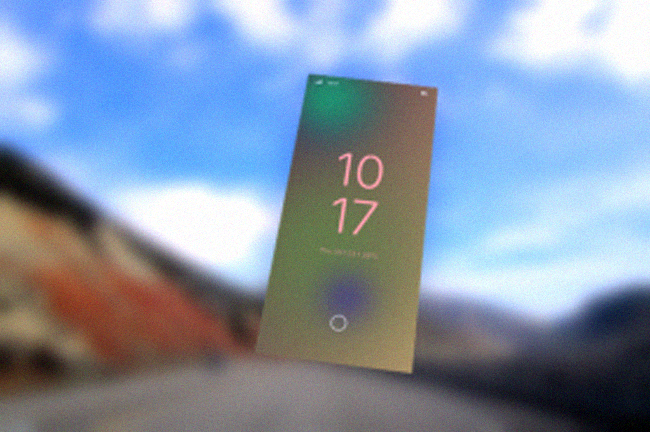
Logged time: 10,17
